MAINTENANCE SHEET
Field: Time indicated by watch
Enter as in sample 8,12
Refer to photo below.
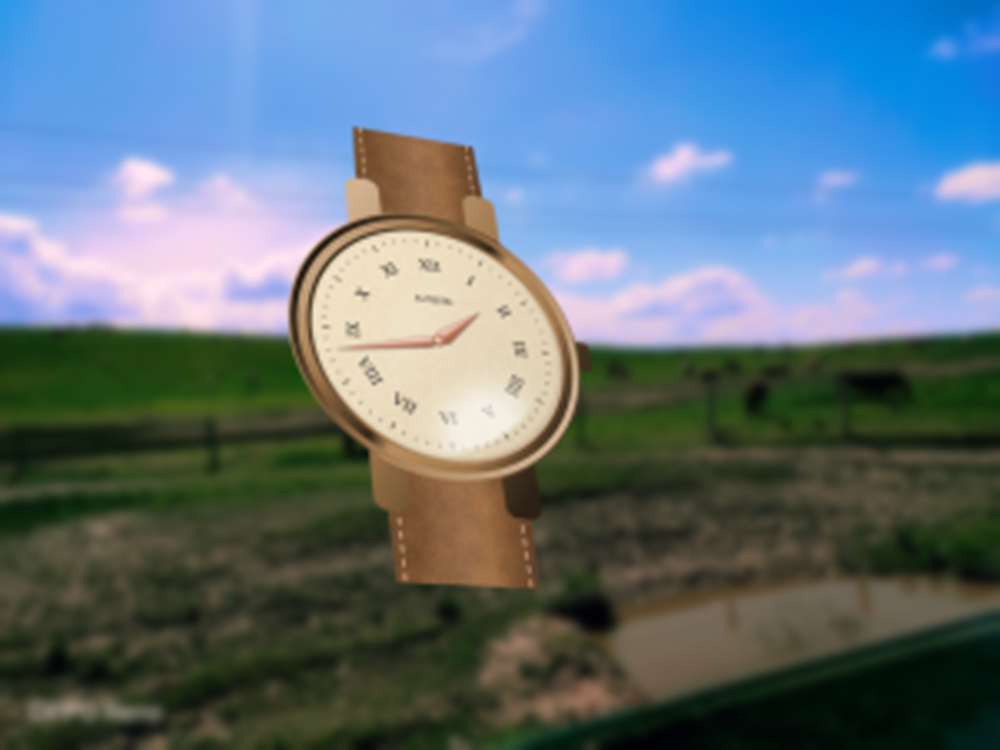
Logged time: 1,43
